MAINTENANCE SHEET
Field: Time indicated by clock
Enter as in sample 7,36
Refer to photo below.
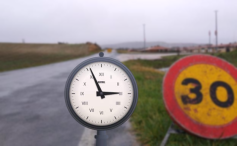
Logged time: 2,56
